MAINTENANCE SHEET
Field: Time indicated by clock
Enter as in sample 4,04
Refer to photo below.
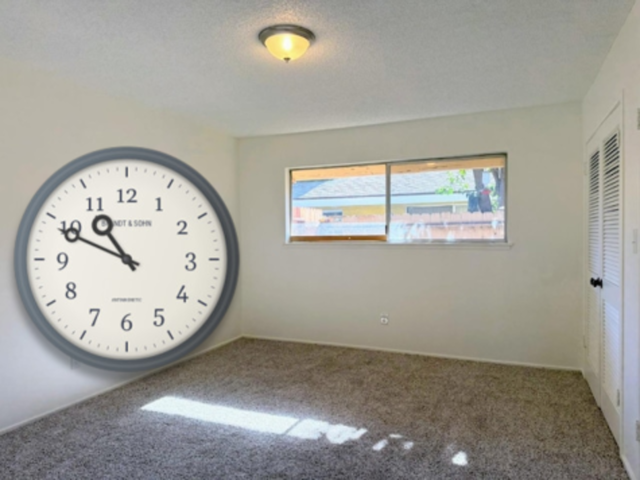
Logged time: 10,49
